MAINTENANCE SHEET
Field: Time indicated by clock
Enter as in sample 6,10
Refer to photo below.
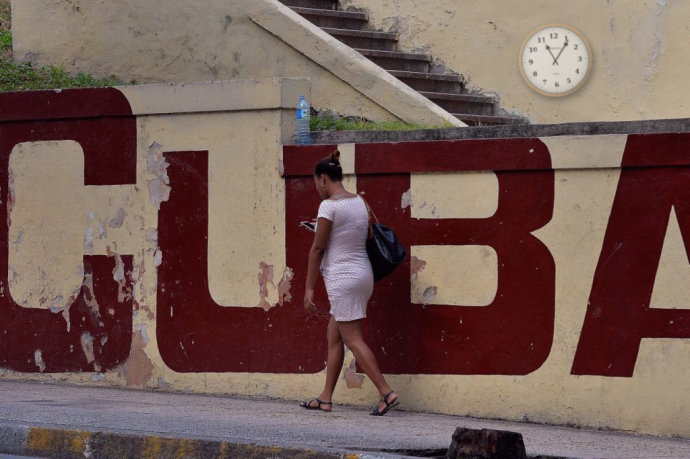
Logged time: 11,06
